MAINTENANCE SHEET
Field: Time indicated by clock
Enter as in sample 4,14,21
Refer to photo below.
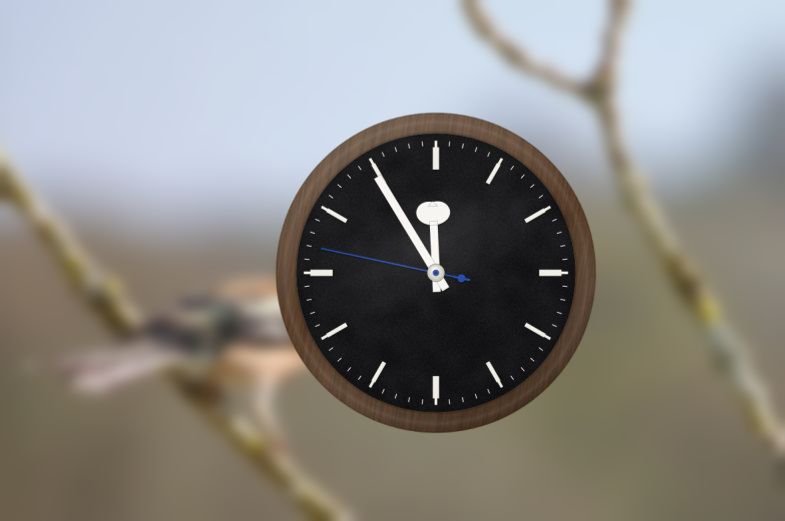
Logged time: 11,54,47
